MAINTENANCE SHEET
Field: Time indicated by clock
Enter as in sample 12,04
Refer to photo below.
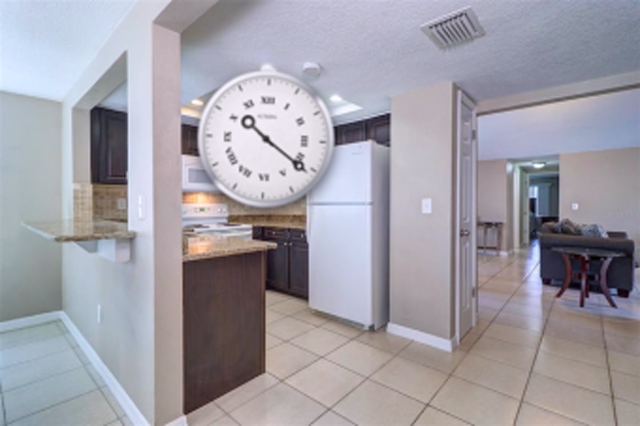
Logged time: 10,21
